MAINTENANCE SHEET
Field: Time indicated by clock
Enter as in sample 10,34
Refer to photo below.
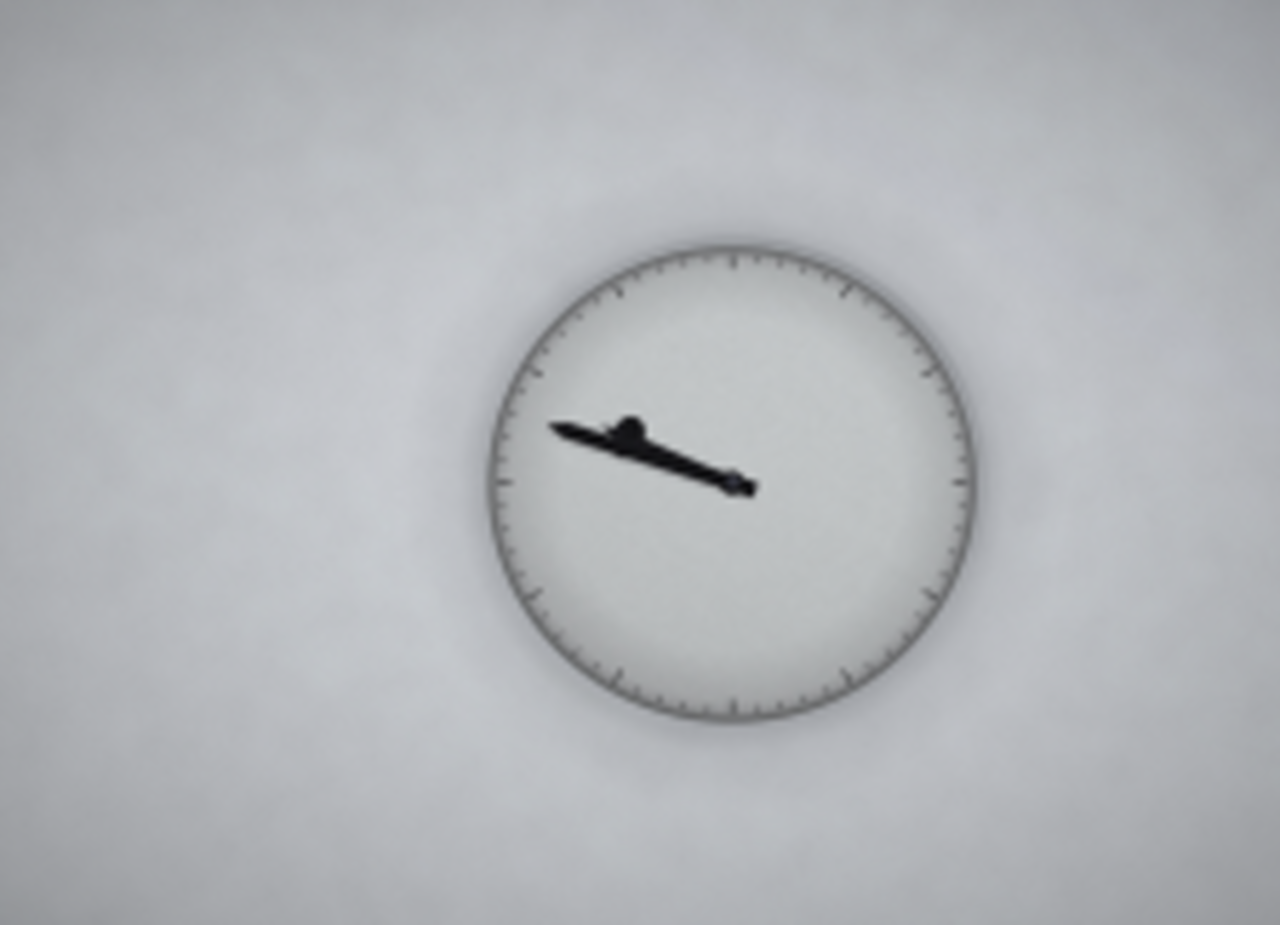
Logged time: 9,48
